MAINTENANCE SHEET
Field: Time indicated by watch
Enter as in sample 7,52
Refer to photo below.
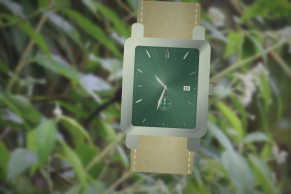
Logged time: 10,33
